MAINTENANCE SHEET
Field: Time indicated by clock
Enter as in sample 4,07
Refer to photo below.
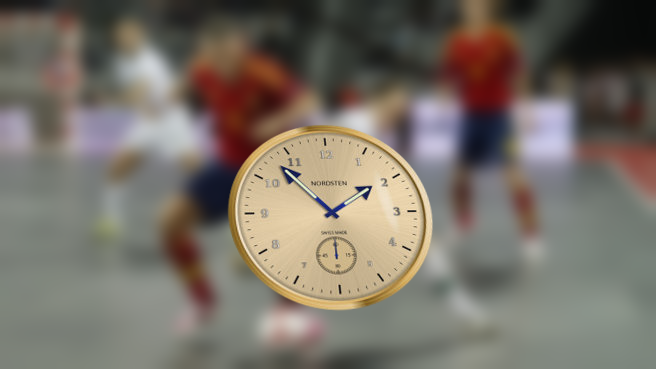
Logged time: 1,53
